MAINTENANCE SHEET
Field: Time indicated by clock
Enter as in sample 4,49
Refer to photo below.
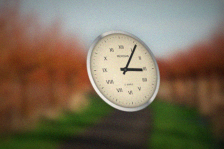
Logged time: 3,06
